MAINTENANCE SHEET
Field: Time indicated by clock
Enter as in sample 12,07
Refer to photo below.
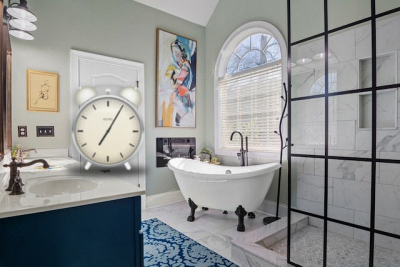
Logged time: 7,05
